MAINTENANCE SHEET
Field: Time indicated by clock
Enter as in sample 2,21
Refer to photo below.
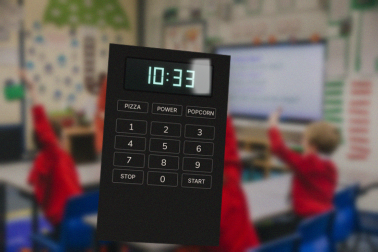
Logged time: 10,33
